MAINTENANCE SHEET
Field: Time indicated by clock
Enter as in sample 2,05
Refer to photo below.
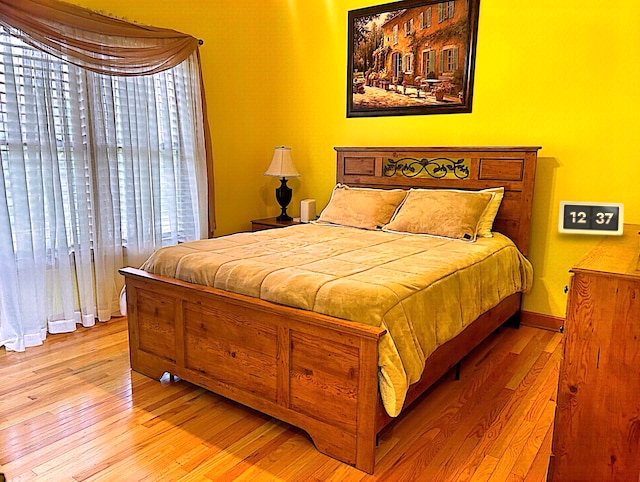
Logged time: 12,37
